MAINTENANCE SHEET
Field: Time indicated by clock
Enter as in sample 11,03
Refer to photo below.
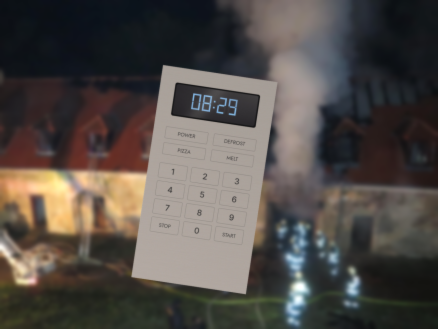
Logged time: 8,29
